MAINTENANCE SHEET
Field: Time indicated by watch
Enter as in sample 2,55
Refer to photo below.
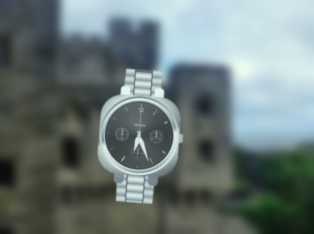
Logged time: 6,26
